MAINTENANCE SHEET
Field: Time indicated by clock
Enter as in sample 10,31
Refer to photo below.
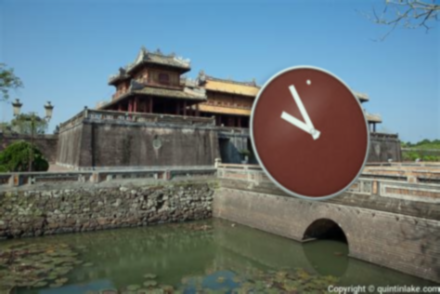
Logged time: 9,56
